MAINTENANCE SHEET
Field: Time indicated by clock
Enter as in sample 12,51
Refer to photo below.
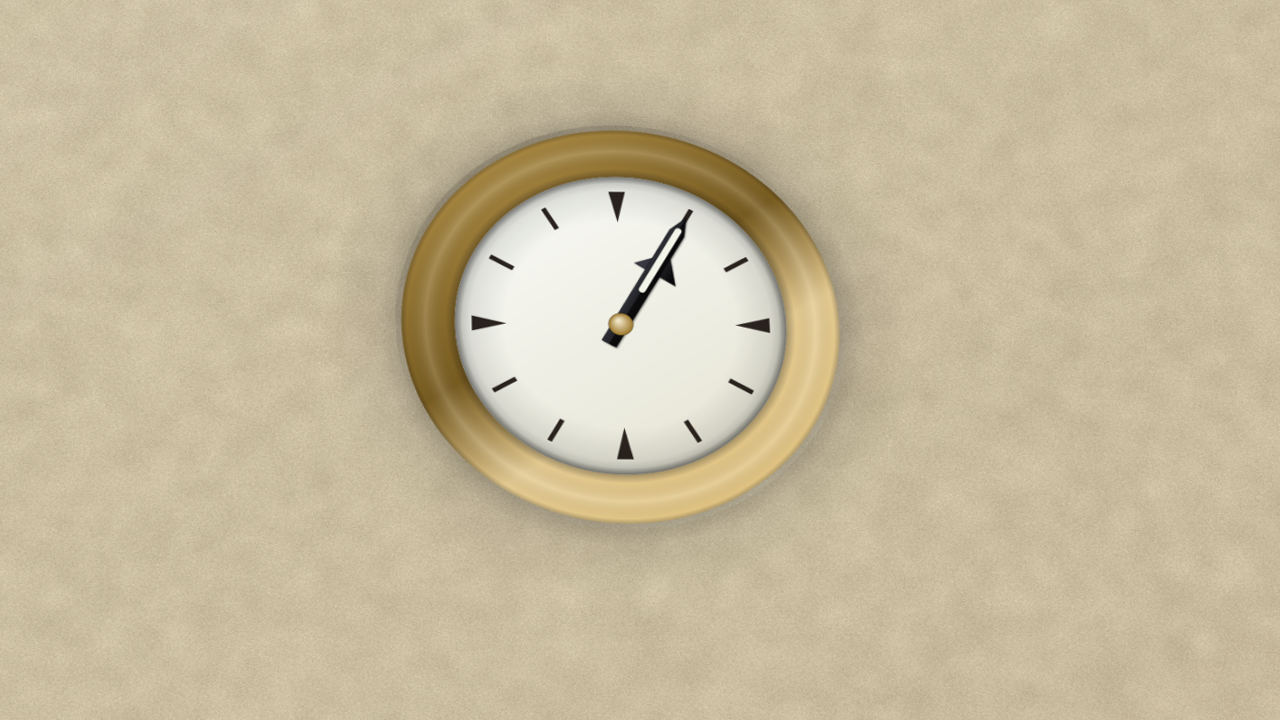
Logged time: 1,05
